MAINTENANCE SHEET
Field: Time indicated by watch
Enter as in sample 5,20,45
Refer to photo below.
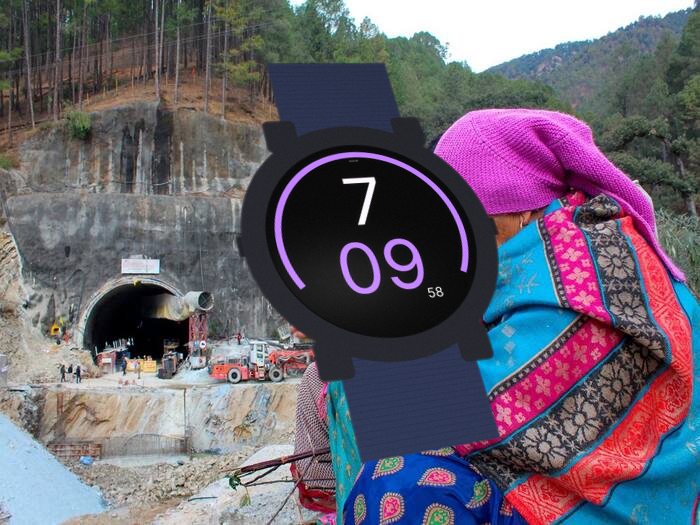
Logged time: 7,09,58
